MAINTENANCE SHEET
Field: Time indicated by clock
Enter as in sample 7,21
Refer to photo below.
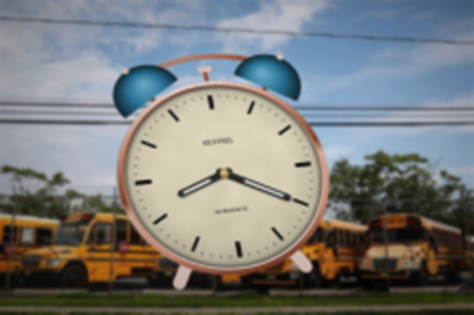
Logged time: 8,20
